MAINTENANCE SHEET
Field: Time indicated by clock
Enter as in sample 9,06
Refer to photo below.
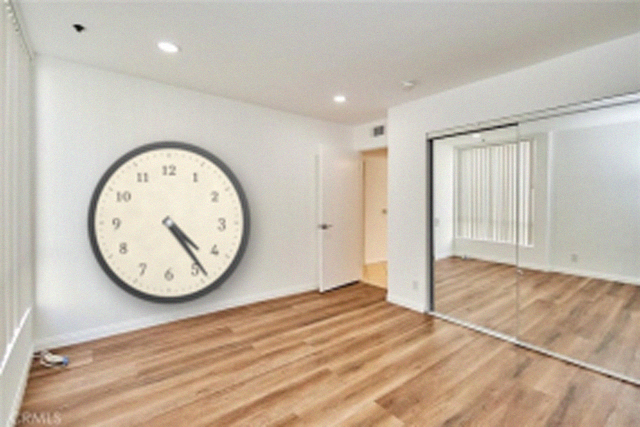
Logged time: 4,24
